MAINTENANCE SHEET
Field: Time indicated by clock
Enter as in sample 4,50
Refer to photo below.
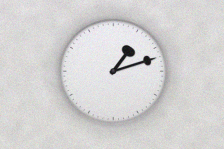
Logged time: 1,12
